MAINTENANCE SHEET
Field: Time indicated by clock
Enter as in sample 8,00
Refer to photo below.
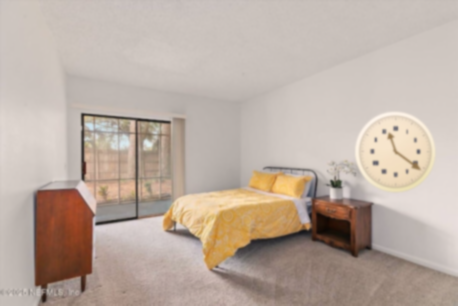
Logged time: 11,21
